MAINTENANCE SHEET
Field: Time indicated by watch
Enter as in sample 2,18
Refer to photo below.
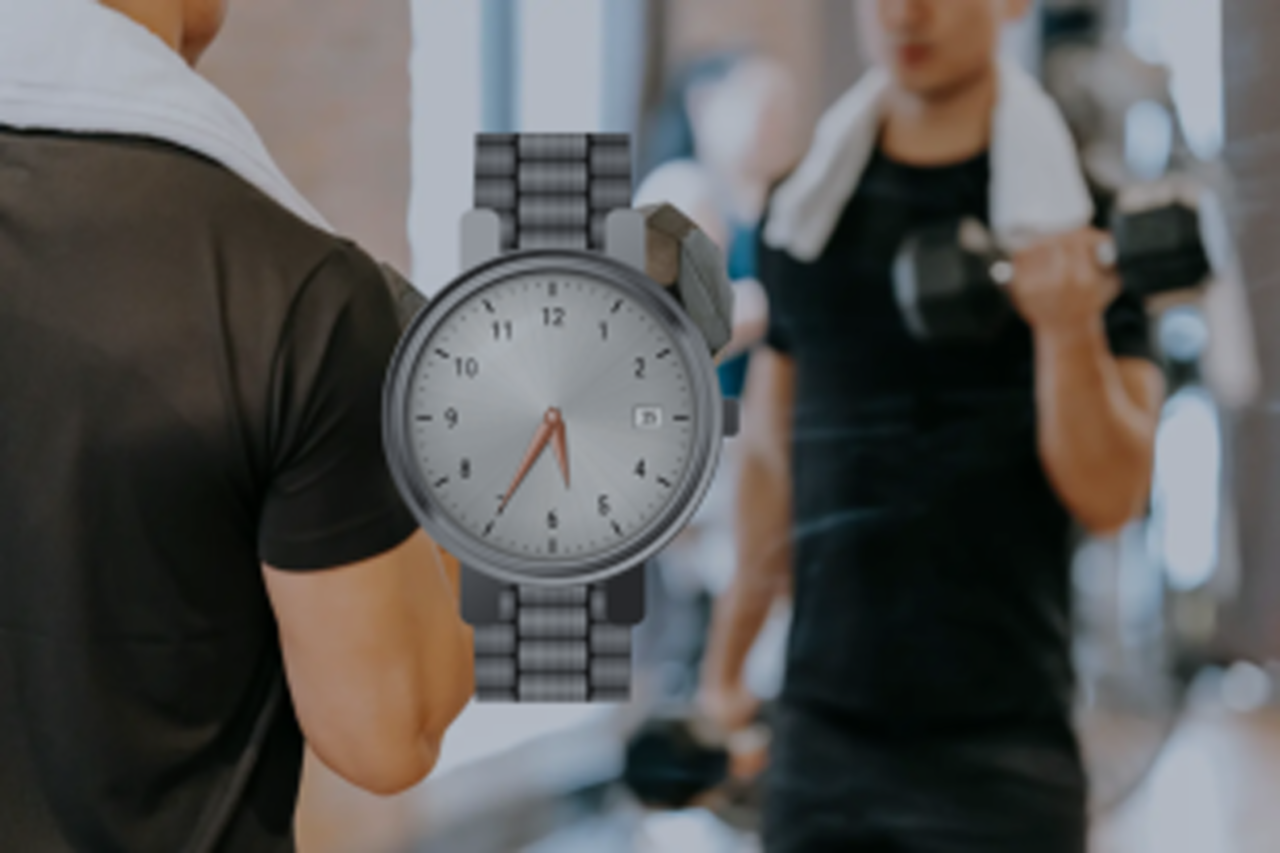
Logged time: 5,35
